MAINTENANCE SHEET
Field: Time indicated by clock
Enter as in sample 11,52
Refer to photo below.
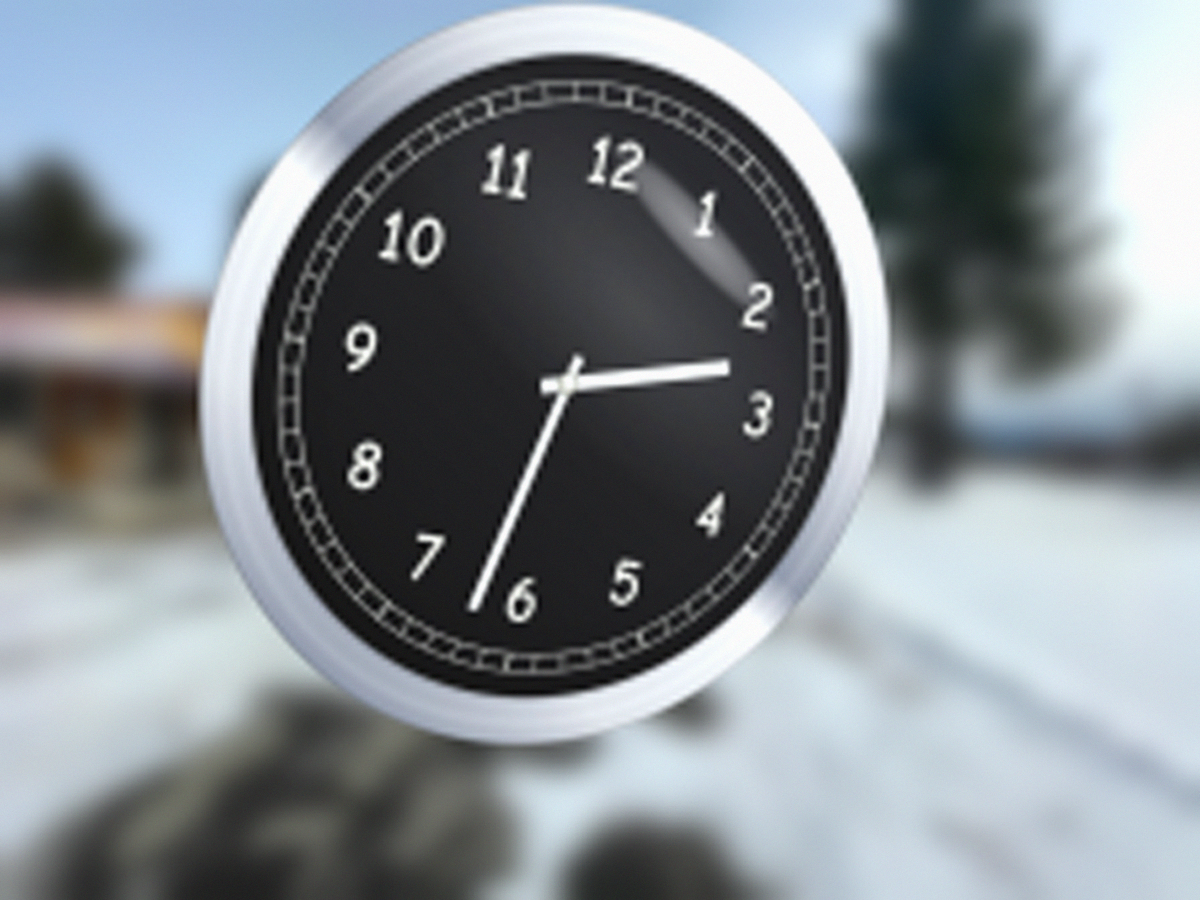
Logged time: 2,32
